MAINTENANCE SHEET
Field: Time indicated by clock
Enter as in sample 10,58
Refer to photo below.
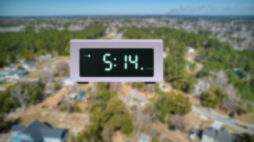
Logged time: 5,14
